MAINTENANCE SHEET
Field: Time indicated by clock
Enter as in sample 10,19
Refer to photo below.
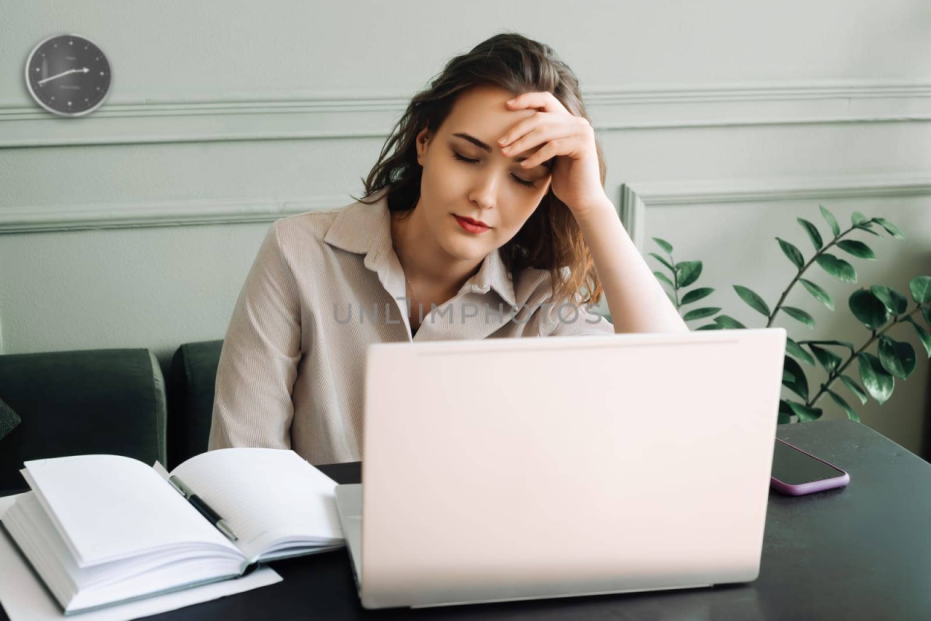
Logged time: 2,41
